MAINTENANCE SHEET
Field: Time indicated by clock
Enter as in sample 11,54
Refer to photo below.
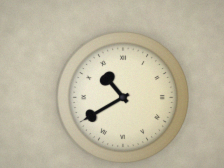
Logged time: 10,40
